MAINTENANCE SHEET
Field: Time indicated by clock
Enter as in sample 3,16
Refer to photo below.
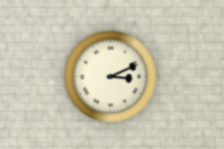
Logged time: 3,11
